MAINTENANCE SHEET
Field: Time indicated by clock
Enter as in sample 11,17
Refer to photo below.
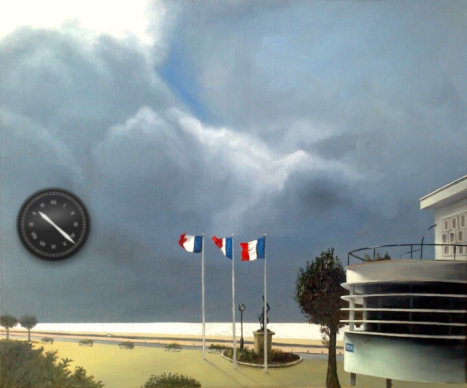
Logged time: 10,22
